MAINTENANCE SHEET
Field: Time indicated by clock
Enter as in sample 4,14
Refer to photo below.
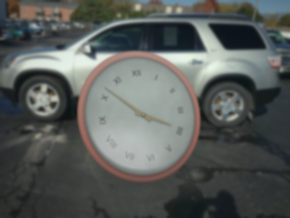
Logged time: 3,52
